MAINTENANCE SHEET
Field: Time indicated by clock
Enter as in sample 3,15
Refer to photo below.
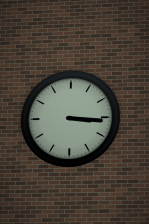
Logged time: 3,16
